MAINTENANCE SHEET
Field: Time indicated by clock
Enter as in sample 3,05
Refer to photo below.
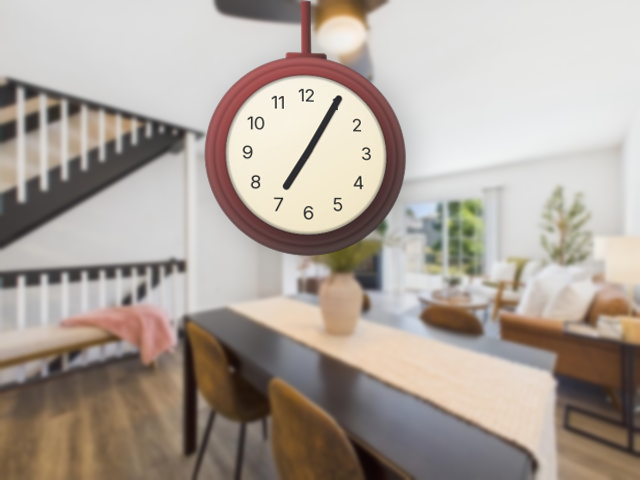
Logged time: 7,05
